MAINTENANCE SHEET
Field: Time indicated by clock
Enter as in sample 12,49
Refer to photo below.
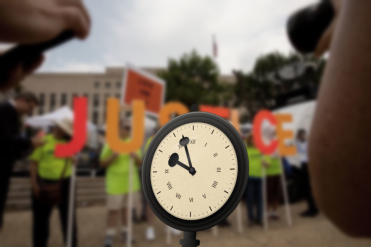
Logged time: 9,57
